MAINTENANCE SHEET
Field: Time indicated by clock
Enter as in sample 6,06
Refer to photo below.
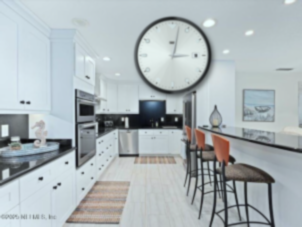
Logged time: 3,02
